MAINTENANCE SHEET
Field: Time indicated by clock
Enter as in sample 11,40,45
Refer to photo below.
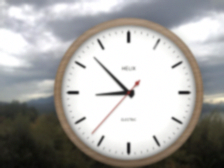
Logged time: 8,52,37
